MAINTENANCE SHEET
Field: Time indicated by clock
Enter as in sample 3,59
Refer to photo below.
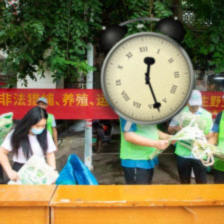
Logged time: 12,28
